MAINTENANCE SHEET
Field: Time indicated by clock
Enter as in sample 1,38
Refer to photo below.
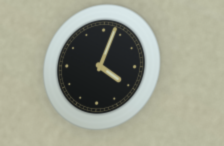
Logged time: 4,03
